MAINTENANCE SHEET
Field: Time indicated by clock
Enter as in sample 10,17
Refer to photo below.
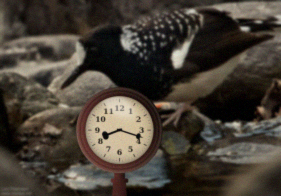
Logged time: 8,18
